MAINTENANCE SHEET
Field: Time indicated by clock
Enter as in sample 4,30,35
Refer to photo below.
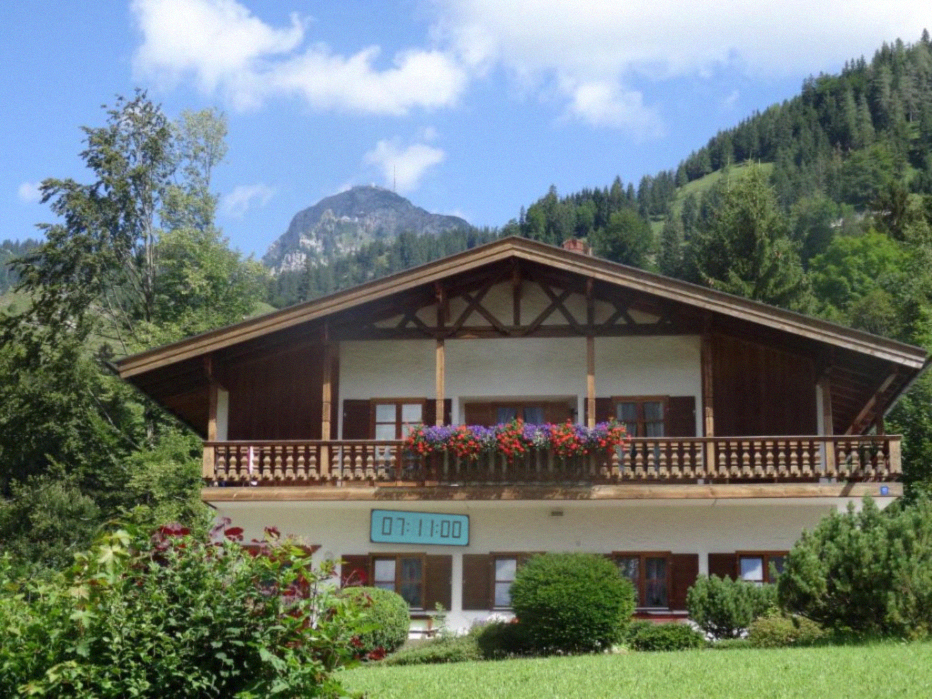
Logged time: 7,11,00
